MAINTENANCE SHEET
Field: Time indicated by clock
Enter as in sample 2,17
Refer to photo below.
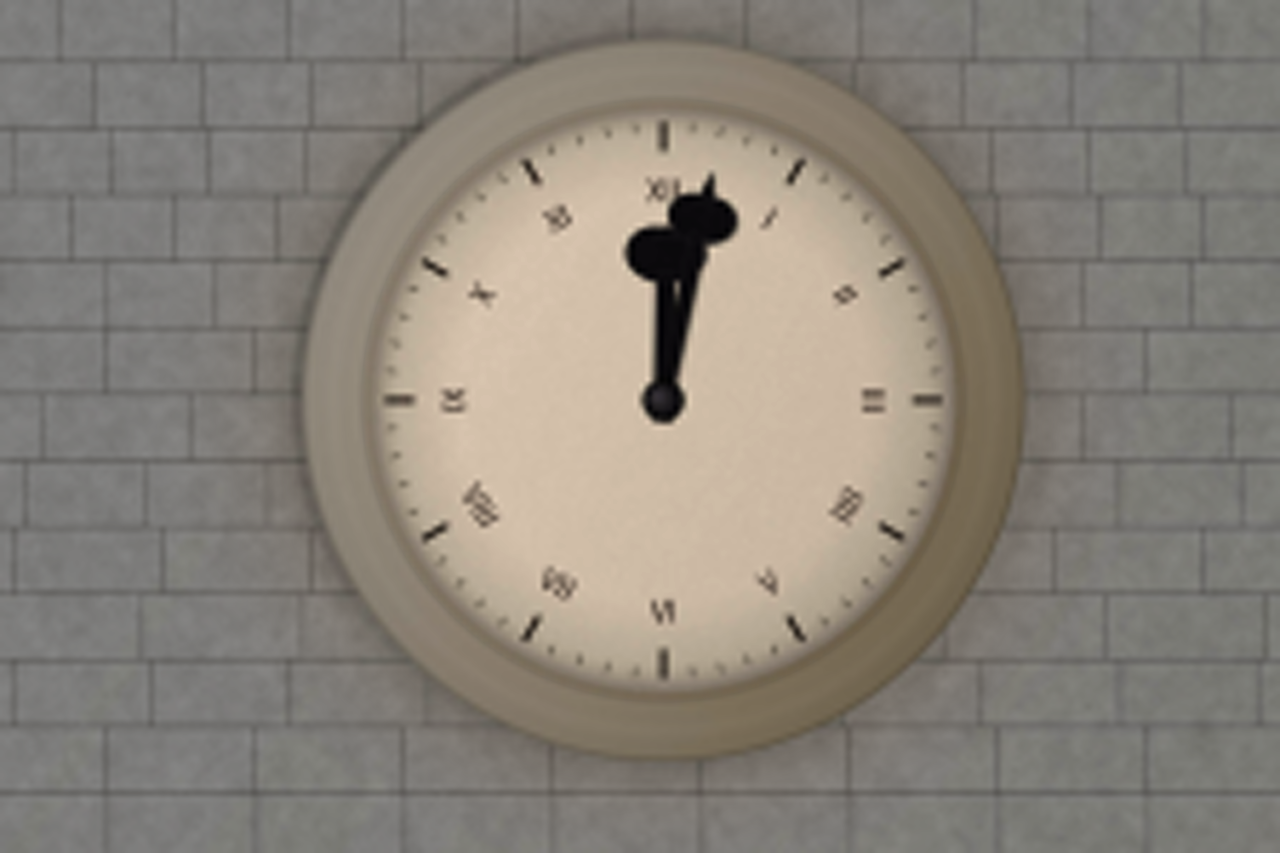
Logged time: 12,02
